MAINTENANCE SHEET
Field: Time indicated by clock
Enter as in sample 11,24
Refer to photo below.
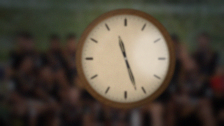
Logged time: 11,27
